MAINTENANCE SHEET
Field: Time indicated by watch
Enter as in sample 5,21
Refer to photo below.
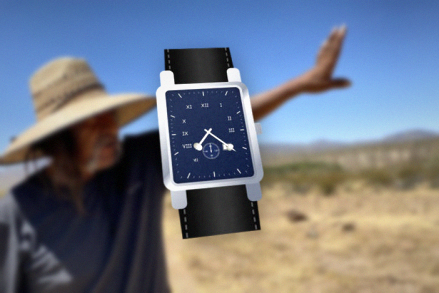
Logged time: 7,22
